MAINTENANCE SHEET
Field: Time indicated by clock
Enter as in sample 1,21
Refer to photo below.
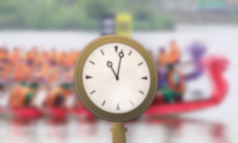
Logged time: 11,02
